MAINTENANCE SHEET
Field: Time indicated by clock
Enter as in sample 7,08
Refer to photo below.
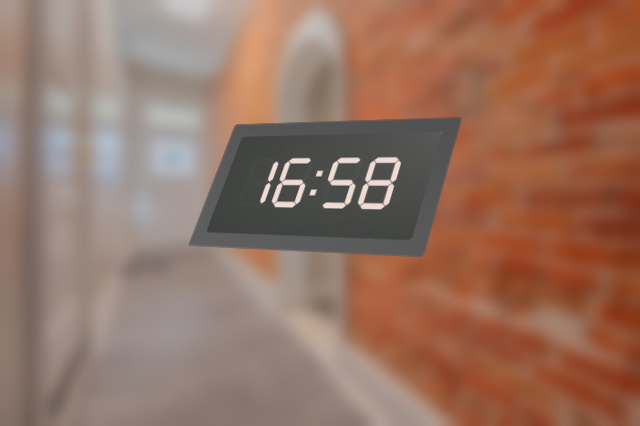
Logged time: 16,58
